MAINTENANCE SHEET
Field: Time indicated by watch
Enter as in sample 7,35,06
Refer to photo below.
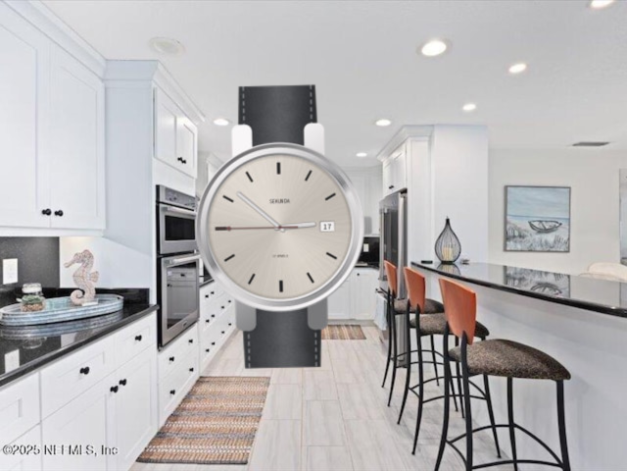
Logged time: 2,51,45
